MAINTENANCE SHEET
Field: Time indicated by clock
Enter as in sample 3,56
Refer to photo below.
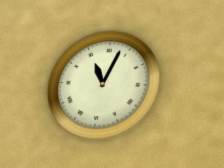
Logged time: 11,03
